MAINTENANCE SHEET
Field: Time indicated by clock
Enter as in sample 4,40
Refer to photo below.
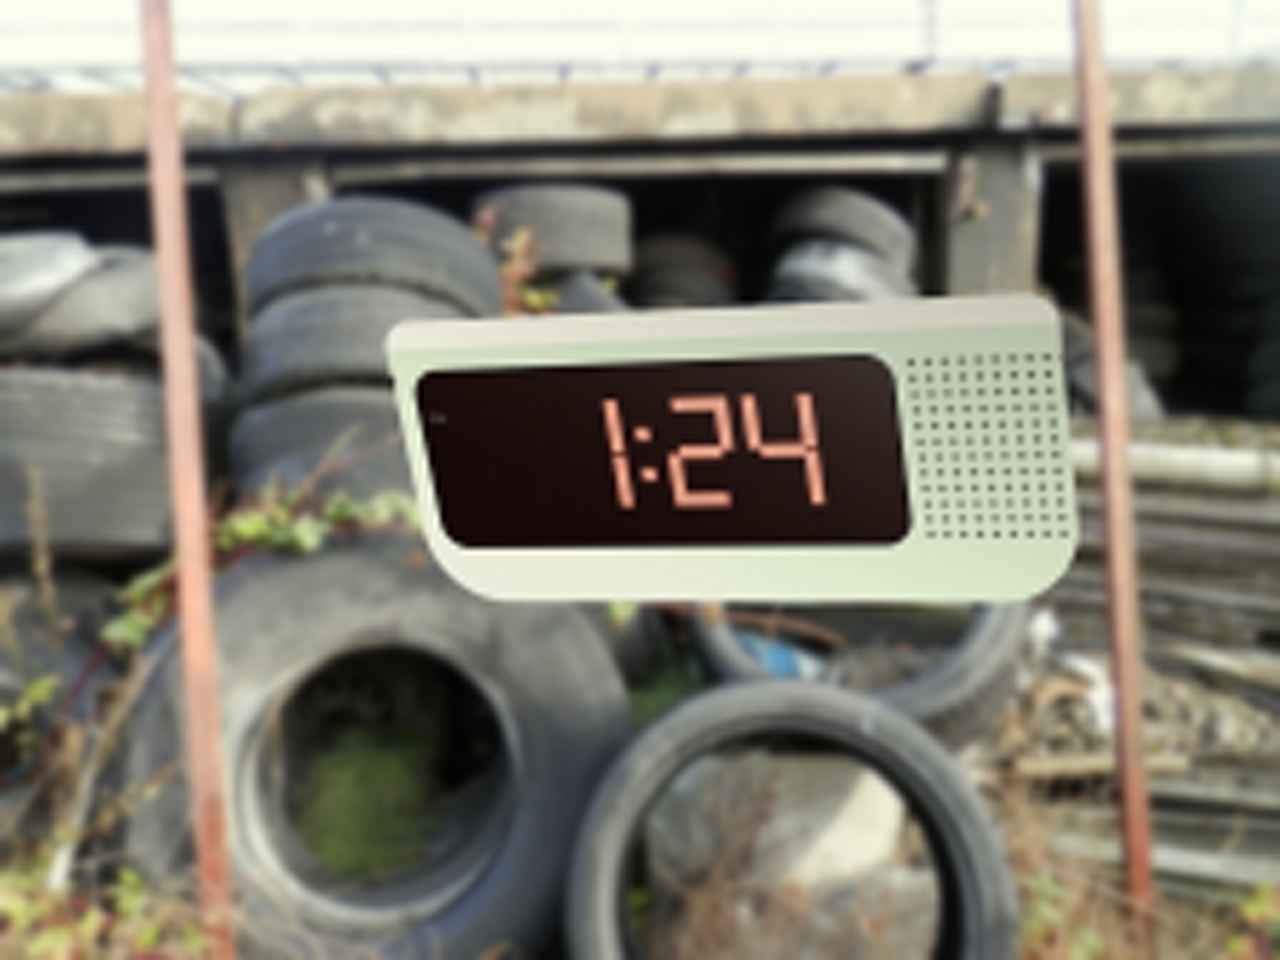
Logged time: 1,24
